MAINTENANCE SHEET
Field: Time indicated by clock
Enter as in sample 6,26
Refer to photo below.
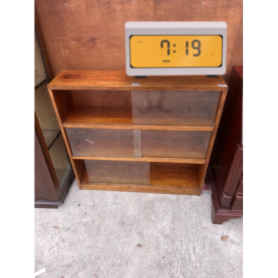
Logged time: 7,19
